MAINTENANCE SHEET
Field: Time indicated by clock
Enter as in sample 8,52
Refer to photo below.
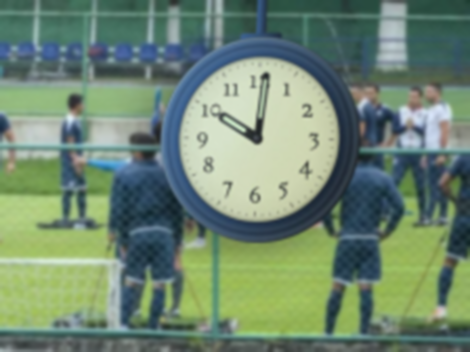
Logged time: 10,01
